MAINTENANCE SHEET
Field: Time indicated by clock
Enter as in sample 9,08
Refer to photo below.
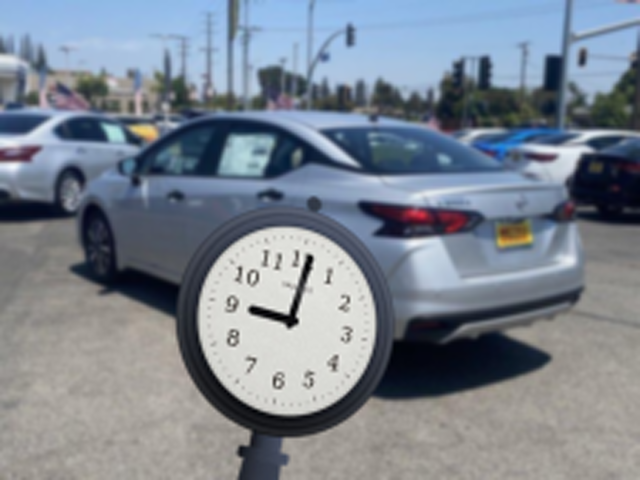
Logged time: 9,01
